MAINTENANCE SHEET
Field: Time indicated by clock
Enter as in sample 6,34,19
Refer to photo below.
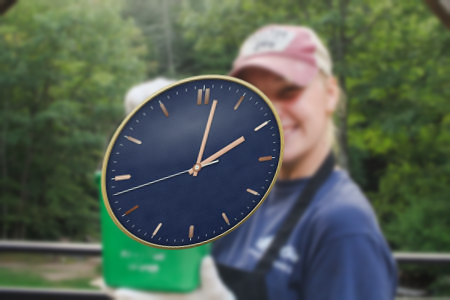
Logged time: 2,01,43
